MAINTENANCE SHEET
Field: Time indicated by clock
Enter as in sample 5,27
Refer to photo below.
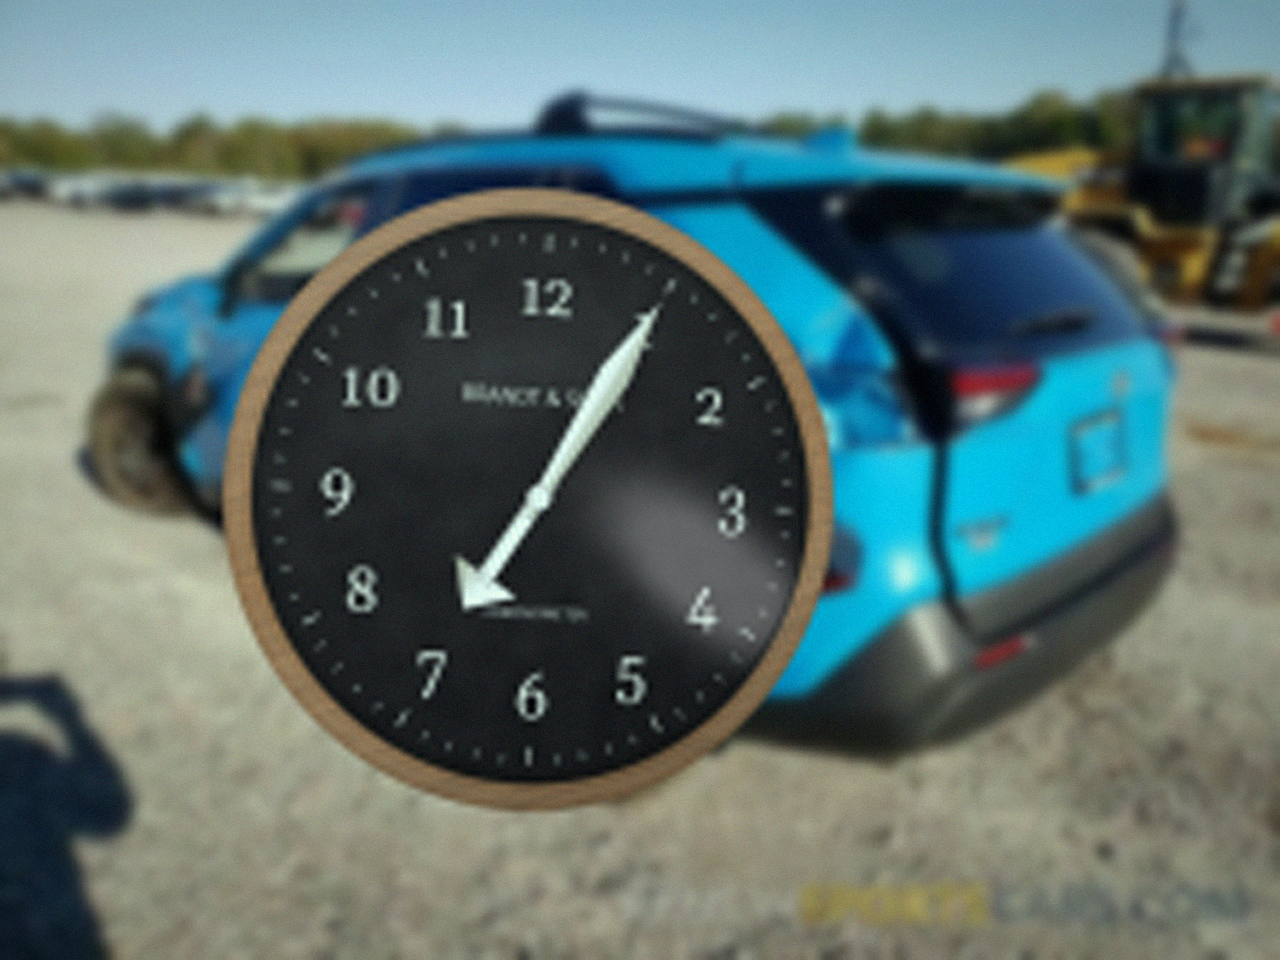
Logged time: 7,05
